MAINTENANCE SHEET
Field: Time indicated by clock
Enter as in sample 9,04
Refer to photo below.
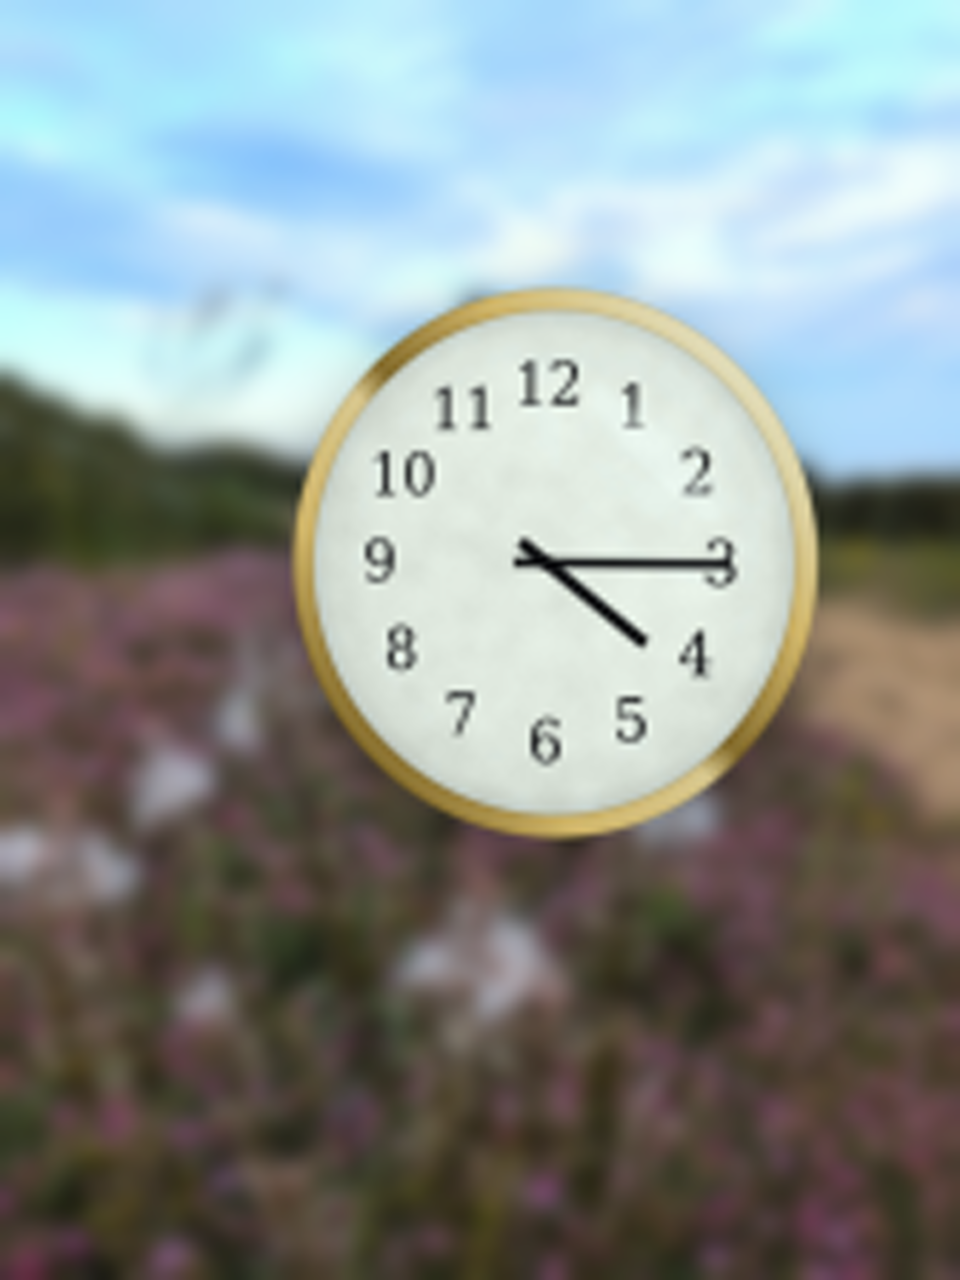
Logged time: 4,15
